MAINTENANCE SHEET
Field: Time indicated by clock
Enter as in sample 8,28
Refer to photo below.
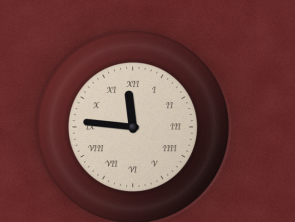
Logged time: 11,46
